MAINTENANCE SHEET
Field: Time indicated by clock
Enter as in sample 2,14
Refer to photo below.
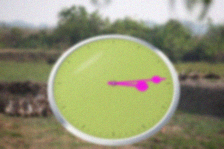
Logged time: 3,14
